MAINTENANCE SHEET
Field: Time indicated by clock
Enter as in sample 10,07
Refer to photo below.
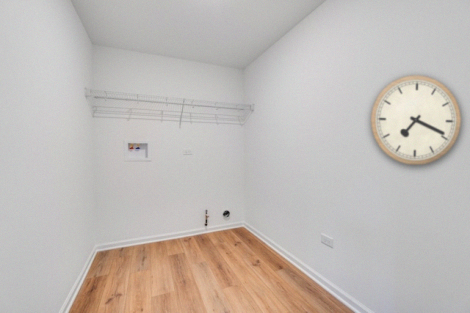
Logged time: 7,19
